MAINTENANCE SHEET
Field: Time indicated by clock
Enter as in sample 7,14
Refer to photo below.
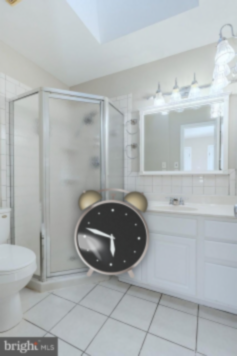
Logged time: 5,48
